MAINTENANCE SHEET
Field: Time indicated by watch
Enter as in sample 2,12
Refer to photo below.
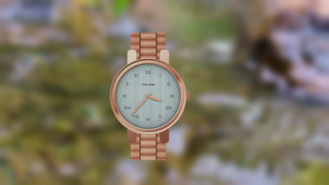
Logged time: 3,37
